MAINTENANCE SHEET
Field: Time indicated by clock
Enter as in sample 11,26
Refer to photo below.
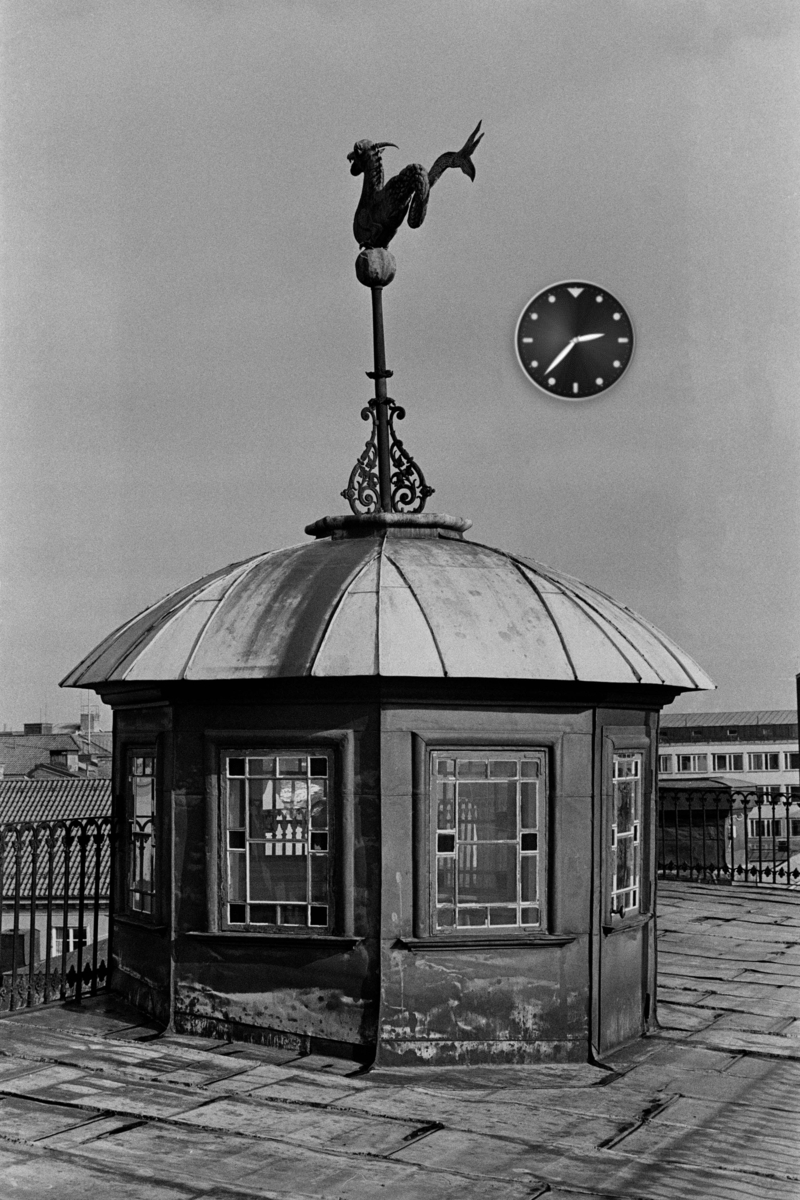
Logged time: 2,37
